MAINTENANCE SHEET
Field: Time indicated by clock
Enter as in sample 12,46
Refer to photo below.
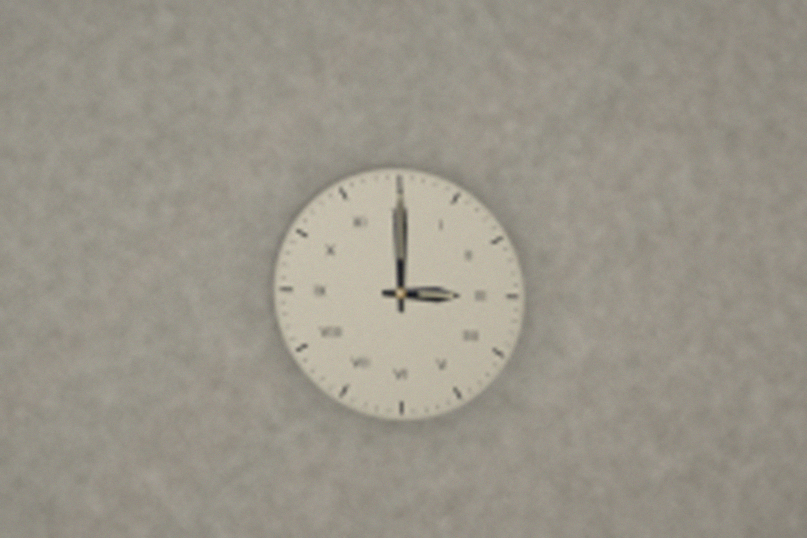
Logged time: 3,00
